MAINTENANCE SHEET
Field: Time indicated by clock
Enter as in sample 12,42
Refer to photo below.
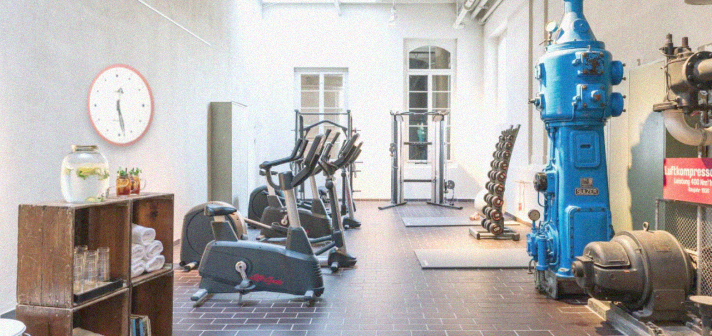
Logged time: 12,28
